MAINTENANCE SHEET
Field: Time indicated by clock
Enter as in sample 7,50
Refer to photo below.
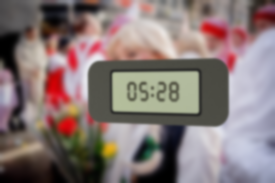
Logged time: 5,28
